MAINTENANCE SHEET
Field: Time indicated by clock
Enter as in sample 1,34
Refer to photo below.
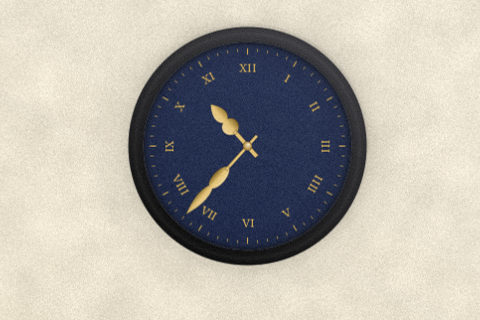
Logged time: 10,37
